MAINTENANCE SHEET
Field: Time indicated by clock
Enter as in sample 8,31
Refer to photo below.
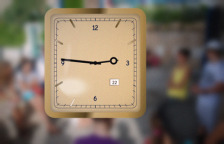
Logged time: 2,46
